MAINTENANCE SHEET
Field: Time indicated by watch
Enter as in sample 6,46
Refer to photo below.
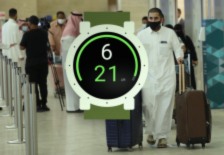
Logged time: 6,21
